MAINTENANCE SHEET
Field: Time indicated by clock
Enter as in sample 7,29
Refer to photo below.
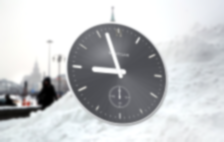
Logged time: 8,57
